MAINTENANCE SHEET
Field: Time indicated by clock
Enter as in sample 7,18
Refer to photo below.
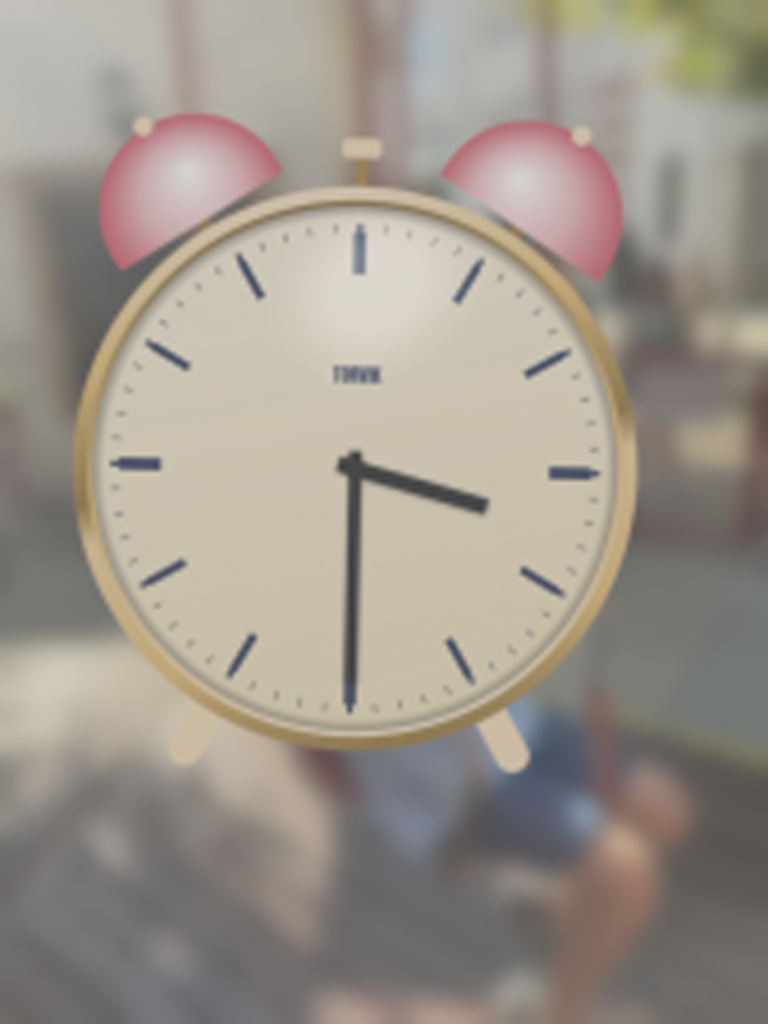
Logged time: 3,30
